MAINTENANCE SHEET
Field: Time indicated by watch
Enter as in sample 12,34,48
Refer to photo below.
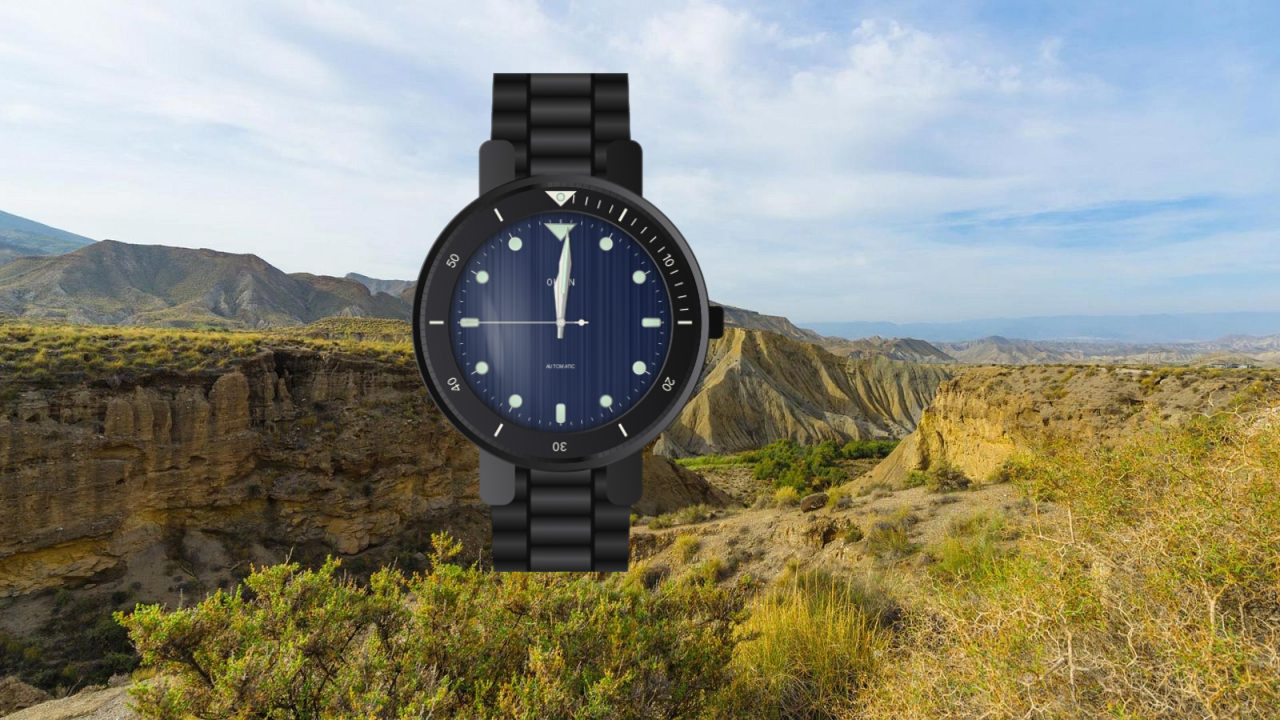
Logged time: 12,00,45
